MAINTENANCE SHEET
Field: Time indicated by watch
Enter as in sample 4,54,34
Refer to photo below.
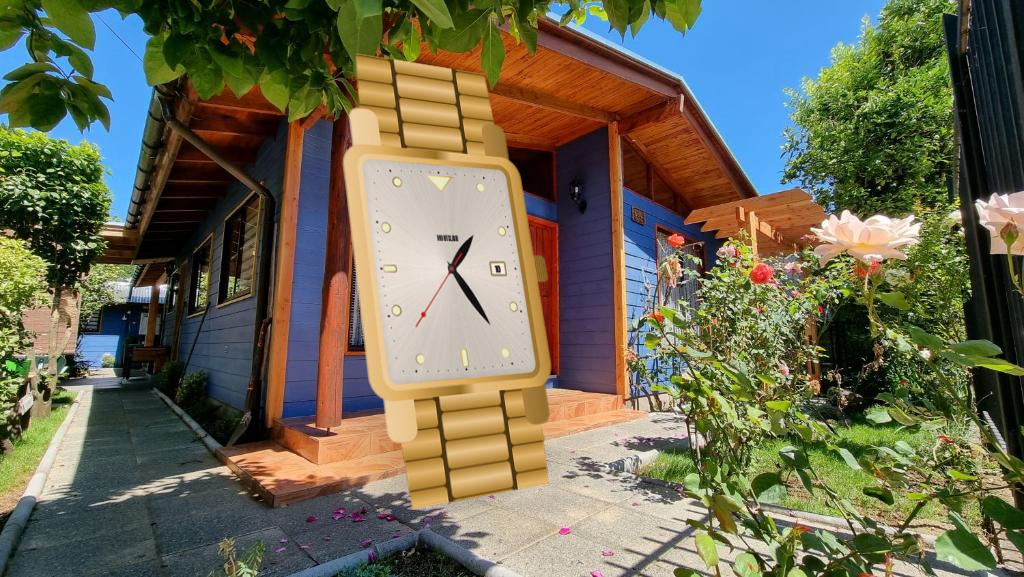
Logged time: 1,24,37
